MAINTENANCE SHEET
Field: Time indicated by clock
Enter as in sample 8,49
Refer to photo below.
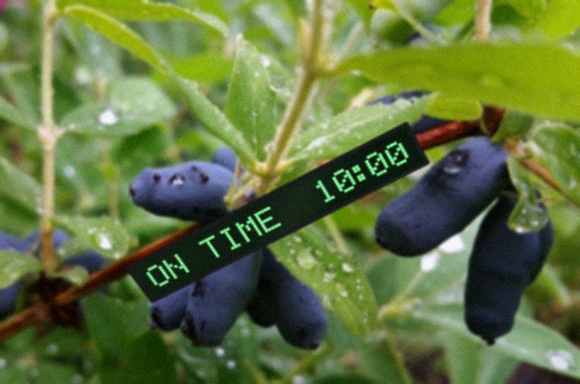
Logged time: 10,00
